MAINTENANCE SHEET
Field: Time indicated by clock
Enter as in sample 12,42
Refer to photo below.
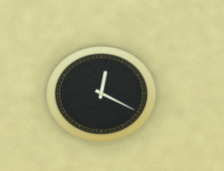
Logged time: 12,20
